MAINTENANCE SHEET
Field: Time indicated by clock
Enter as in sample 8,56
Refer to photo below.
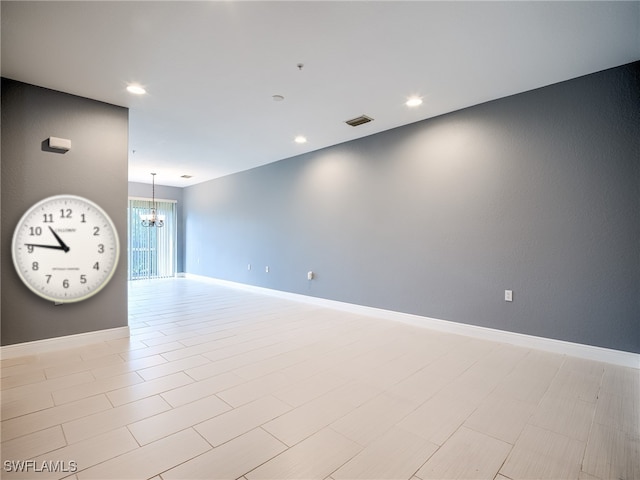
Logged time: 10,46
